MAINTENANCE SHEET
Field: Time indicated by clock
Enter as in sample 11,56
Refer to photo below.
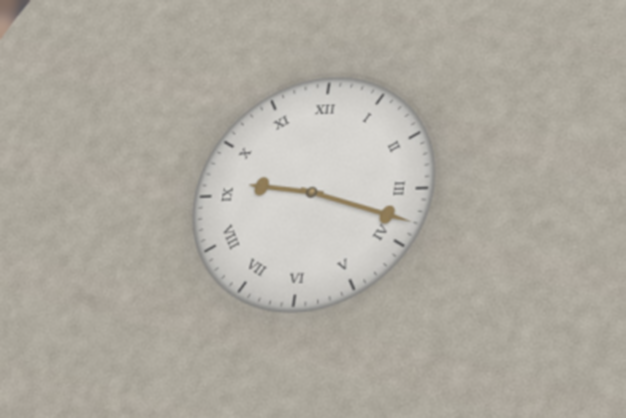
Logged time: 9,18
